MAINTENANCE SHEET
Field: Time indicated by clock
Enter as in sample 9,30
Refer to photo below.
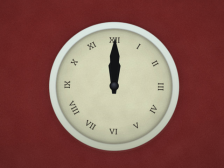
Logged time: 12,00
